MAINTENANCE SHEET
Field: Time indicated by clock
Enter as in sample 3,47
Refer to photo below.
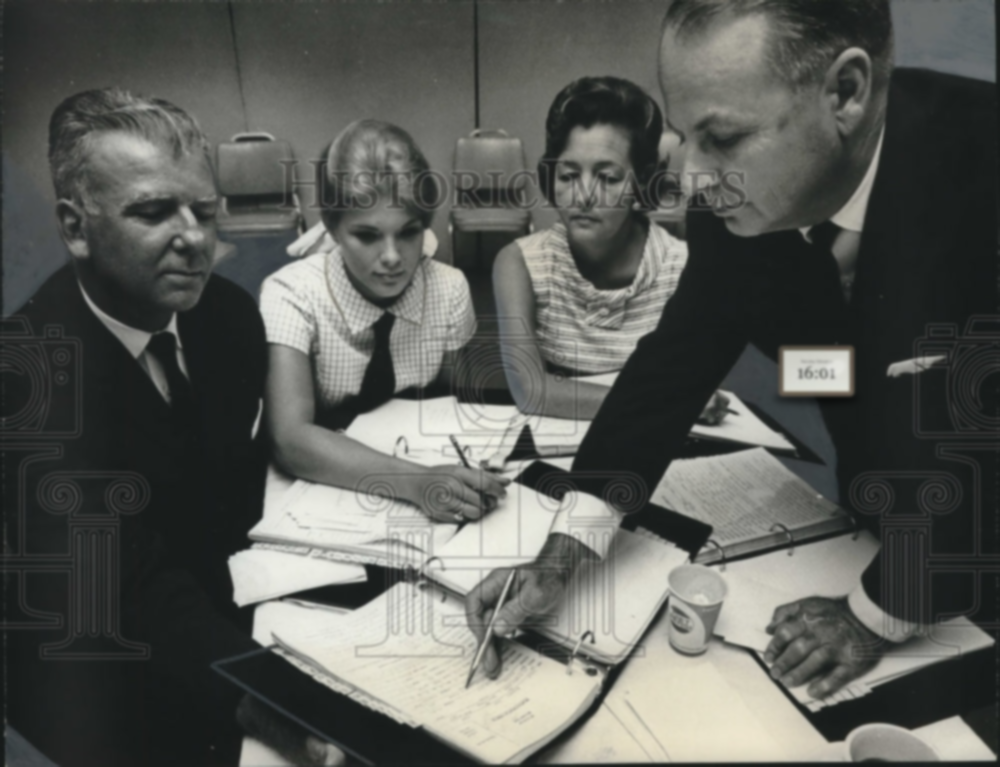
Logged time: 16,01
